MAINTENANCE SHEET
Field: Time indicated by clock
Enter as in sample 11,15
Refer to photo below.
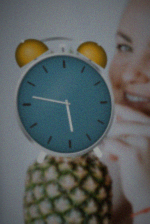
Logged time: 5,47
